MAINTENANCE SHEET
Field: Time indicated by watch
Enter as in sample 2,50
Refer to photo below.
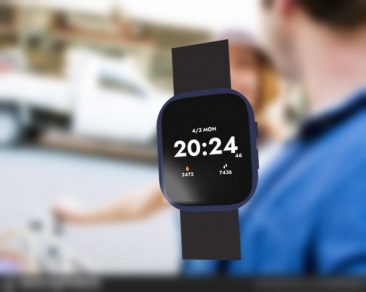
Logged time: 20,24
